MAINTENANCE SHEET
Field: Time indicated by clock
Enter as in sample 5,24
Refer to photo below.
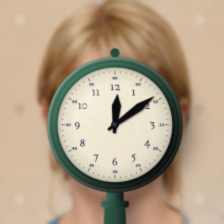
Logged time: 12,09
